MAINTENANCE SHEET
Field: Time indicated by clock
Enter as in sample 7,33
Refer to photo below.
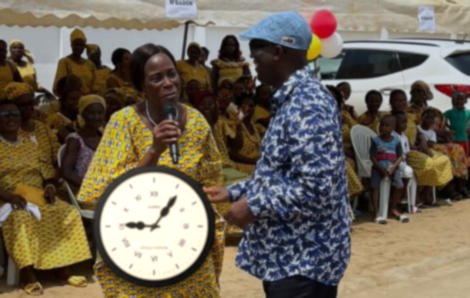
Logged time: 9,06
